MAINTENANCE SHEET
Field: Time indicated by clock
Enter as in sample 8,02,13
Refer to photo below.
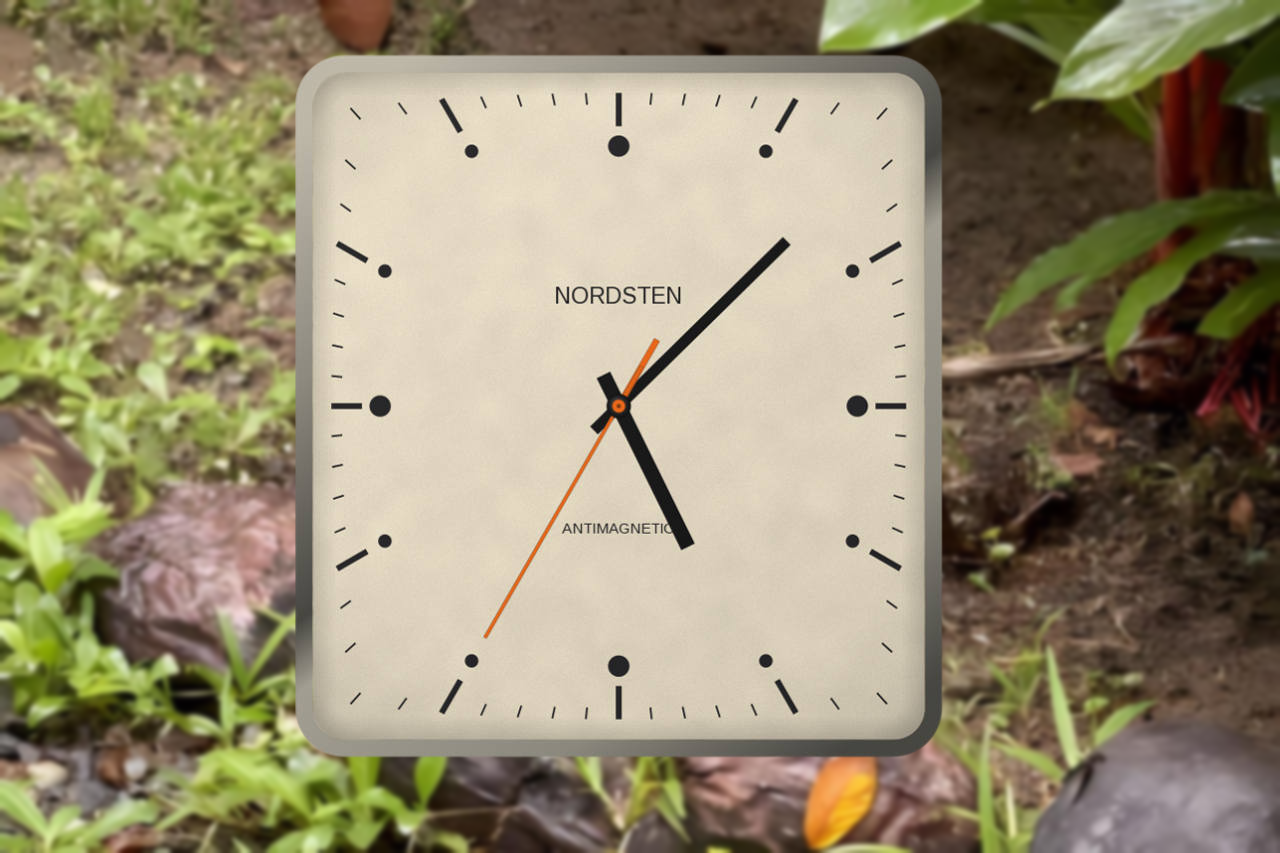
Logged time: 5,07,35
